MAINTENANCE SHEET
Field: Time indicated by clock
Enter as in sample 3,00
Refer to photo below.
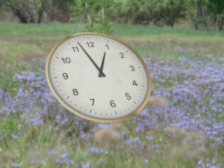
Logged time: 12,57
